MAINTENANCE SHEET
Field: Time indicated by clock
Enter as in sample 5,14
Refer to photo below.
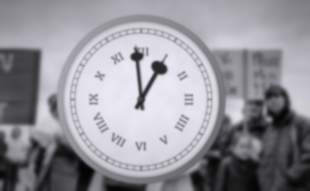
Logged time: 12,59
